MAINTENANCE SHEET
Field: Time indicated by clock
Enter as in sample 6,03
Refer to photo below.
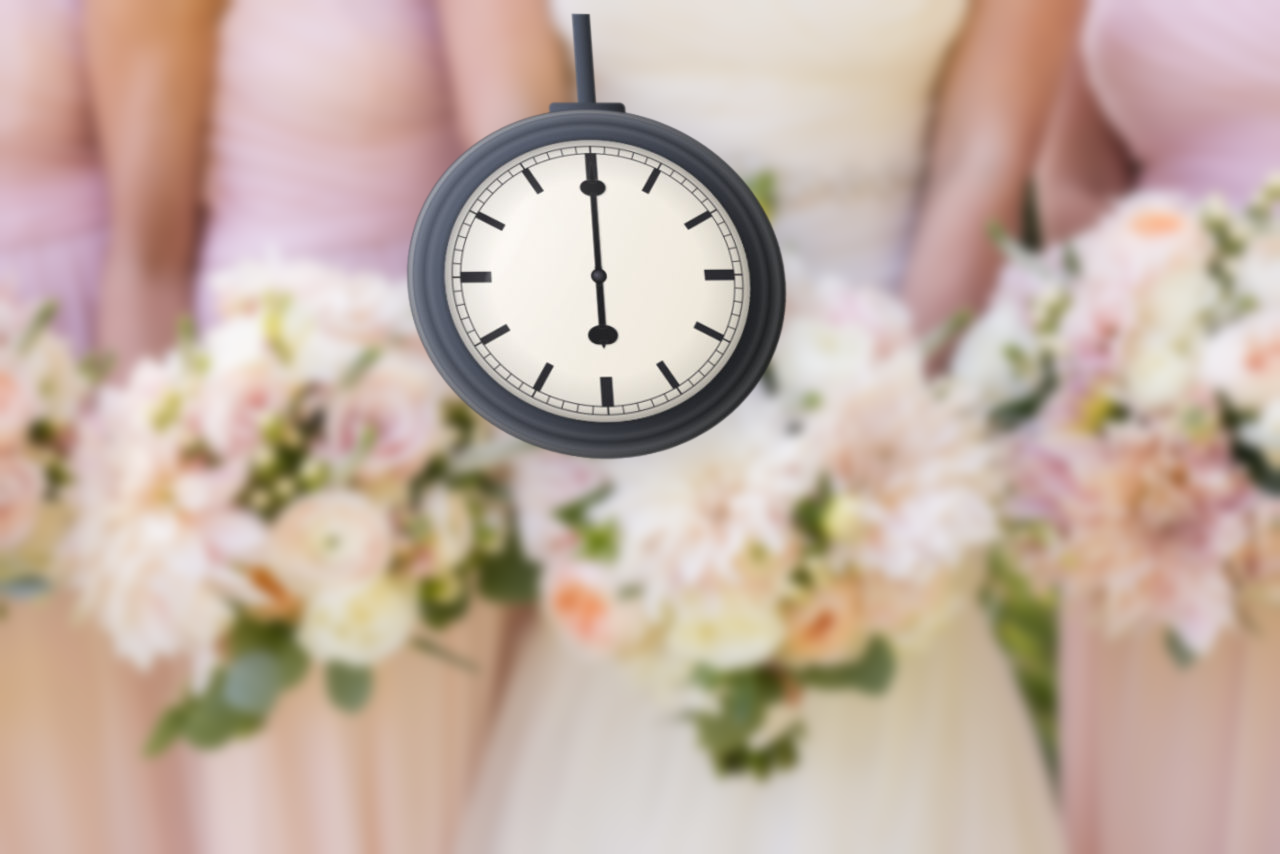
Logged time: 6,00
